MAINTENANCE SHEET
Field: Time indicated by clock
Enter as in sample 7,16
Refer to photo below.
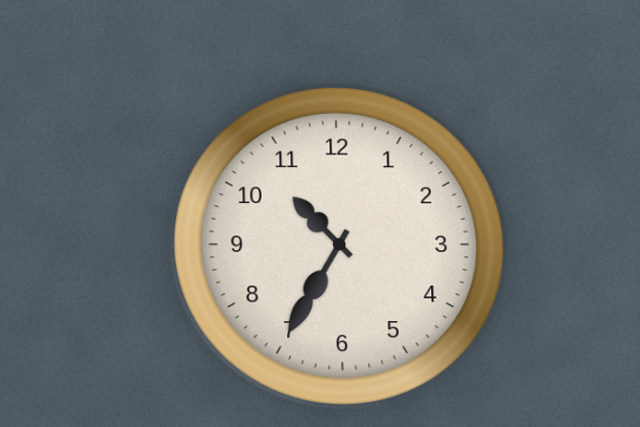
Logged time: 10,35
